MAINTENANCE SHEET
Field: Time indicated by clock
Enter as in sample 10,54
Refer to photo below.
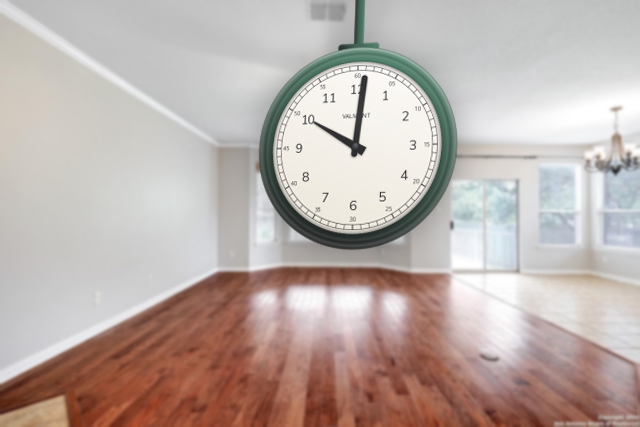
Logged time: 10,01
